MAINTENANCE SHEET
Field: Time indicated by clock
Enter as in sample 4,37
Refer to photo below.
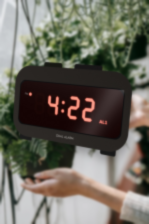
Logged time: 4,22
